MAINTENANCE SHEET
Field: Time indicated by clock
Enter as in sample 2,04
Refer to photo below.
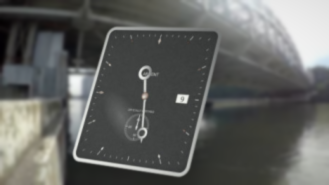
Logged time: 11,28
